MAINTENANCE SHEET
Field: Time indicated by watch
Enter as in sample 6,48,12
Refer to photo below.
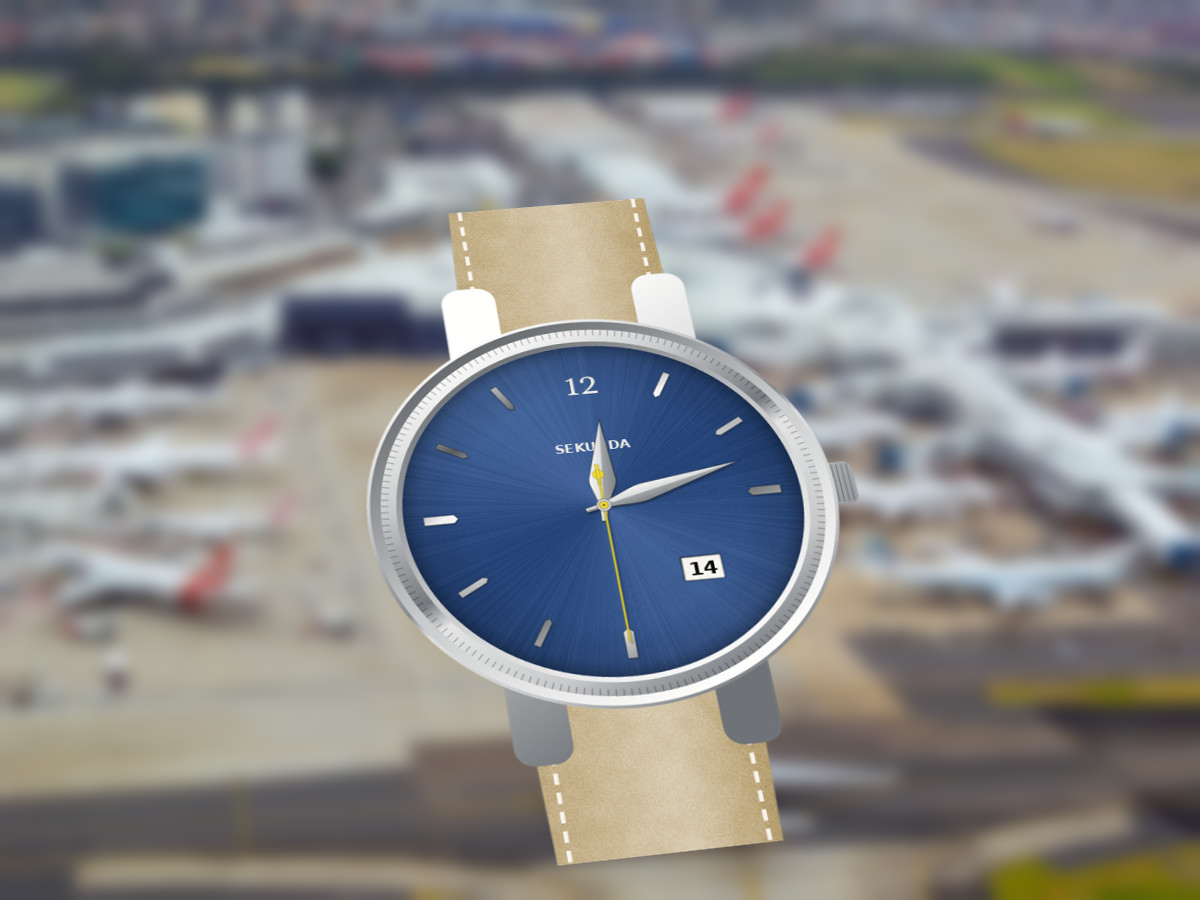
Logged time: 12,12,30
